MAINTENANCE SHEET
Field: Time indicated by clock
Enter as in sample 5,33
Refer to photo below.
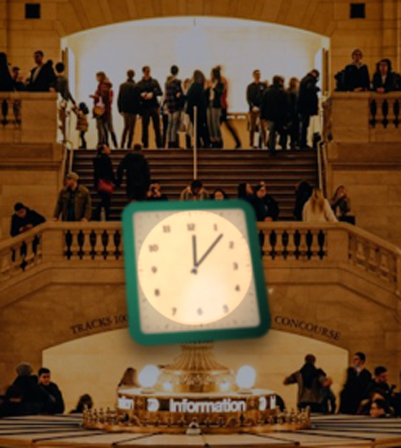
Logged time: 12,07
